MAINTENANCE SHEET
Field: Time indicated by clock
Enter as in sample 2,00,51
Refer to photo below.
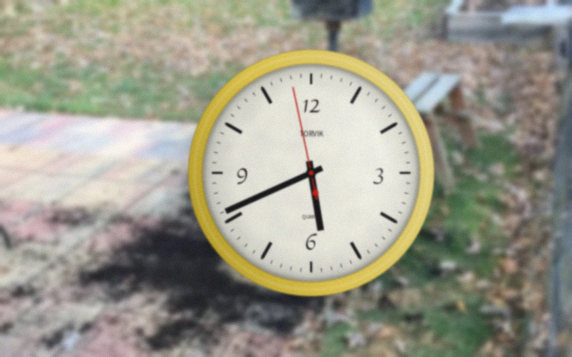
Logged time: 5,40,58
